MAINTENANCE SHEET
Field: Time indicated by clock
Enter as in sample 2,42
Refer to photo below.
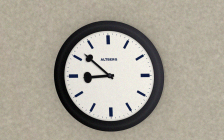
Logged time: 8,52
